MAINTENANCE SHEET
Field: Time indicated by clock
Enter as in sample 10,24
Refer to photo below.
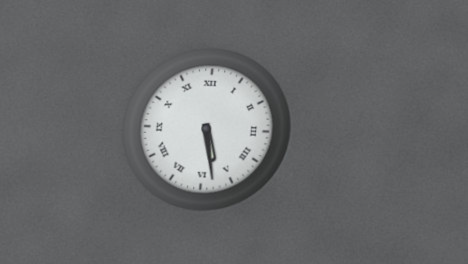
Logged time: 5,28
